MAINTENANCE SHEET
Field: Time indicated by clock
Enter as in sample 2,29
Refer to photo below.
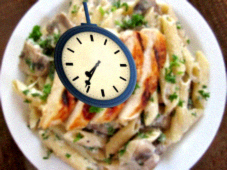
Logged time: 7,36
